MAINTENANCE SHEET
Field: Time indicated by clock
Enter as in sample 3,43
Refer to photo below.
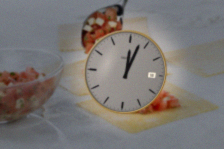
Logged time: 12,03
